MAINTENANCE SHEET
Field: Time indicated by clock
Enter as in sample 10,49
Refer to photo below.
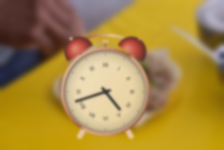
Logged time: 4,42
